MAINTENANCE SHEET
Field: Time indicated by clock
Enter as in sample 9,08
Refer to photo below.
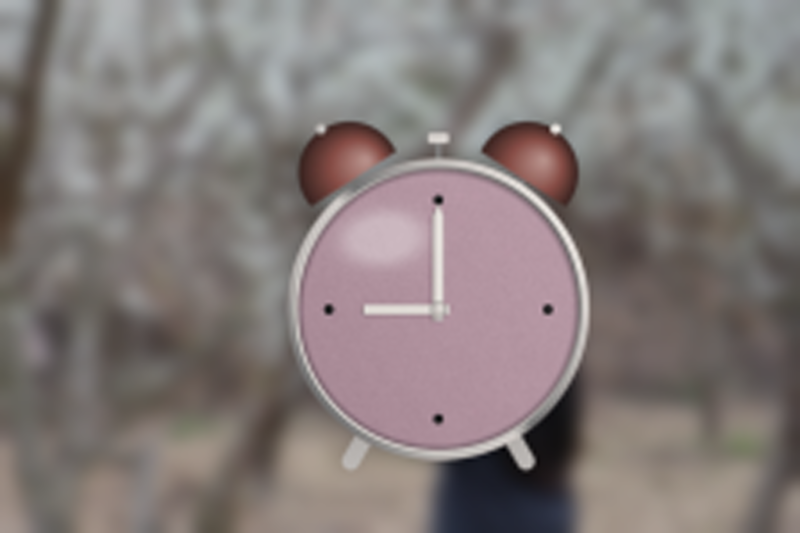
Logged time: 9,00
